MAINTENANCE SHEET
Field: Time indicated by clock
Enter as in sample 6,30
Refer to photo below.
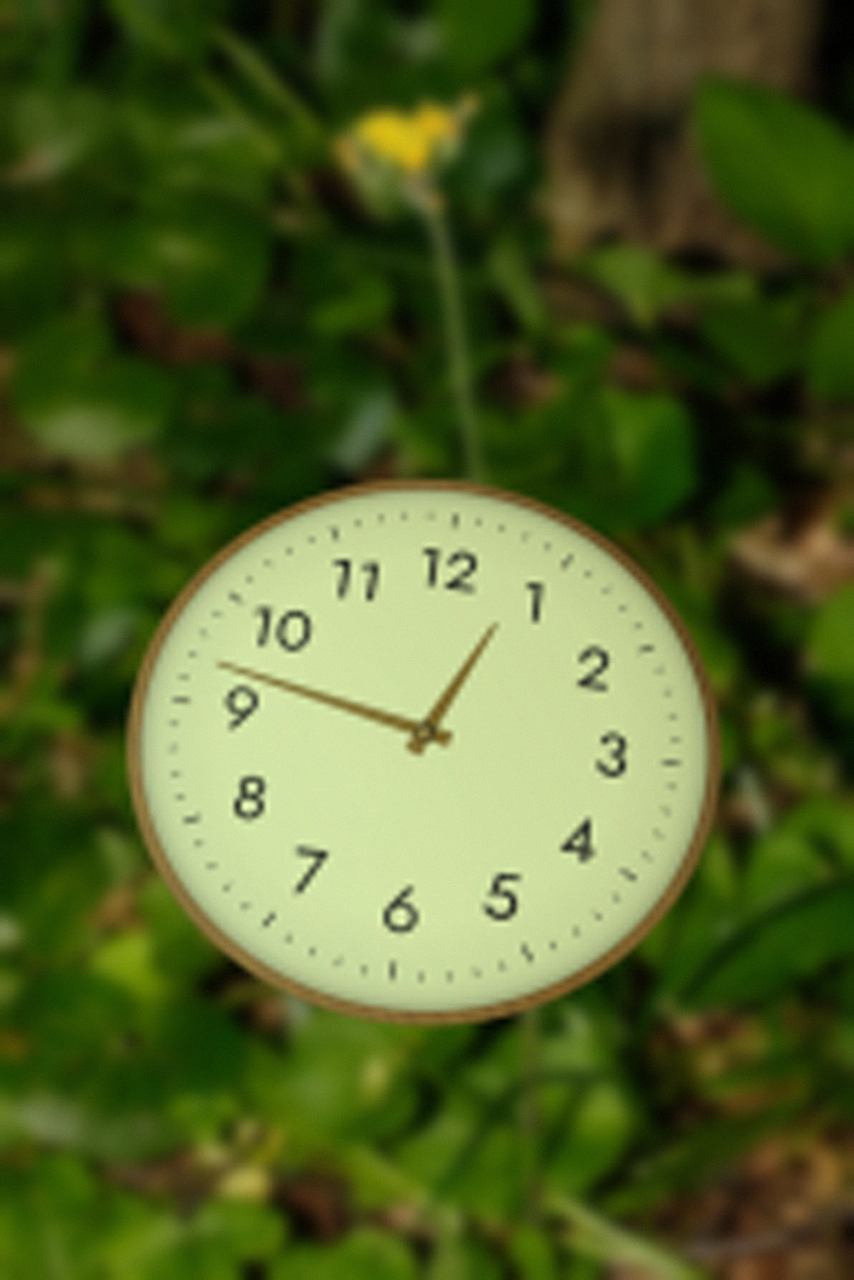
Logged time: 12,47
